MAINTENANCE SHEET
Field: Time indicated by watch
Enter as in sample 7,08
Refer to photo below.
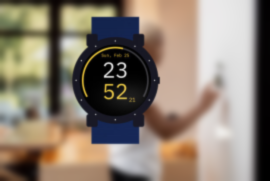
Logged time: 23,52
